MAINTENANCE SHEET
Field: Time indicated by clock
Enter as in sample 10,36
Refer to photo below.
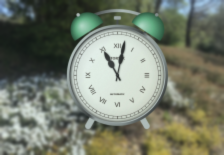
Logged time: 11,02
